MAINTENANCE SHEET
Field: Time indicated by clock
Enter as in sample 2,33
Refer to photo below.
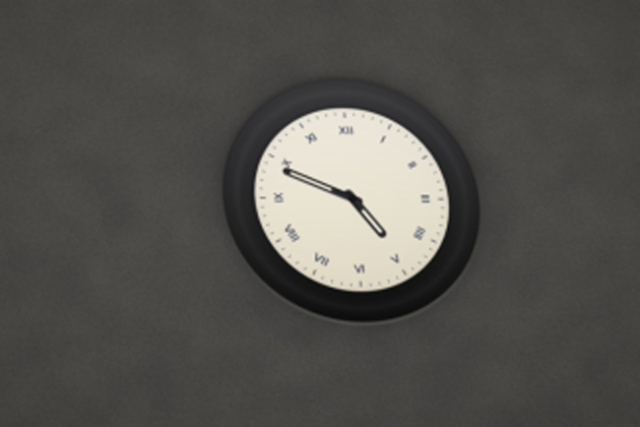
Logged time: 4,49
